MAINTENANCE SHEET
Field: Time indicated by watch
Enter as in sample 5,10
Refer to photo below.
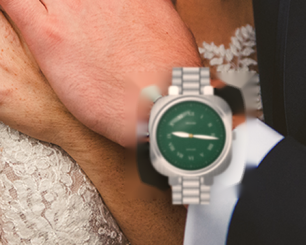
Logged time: 9,16
